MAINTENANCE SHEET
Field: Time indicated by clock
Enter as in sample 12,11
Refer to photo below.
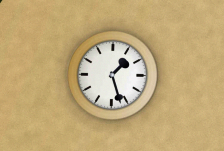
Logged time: 1,27
